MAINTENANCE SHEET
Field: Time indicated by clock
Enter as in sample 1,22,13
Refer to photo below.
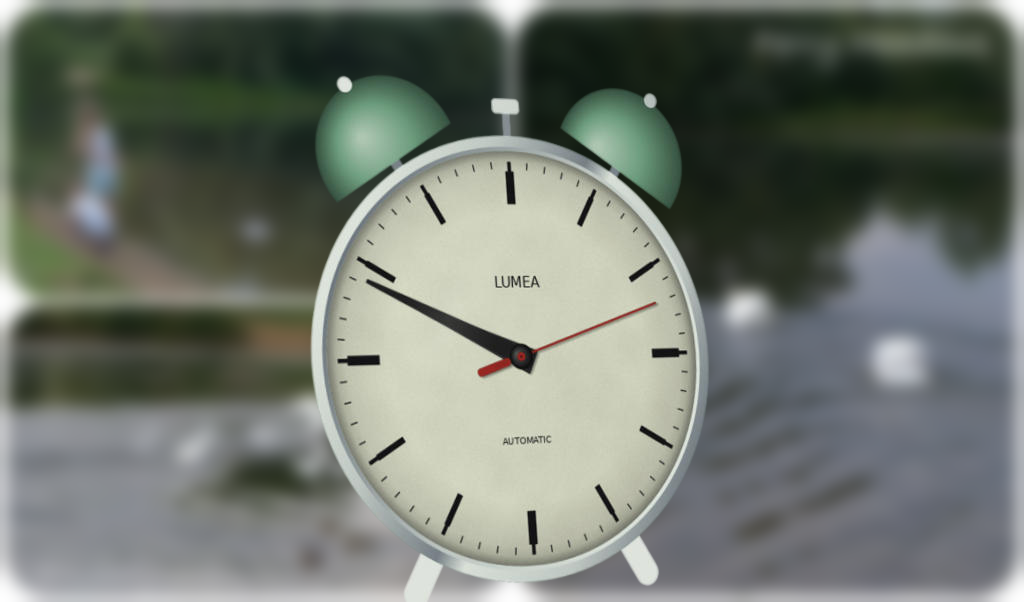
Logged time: 9,49,12
